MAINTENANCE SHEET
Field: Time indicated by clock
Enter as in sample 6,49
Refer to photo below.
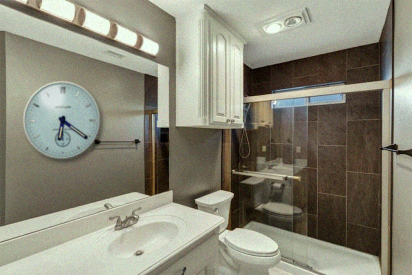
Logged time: 6,21
